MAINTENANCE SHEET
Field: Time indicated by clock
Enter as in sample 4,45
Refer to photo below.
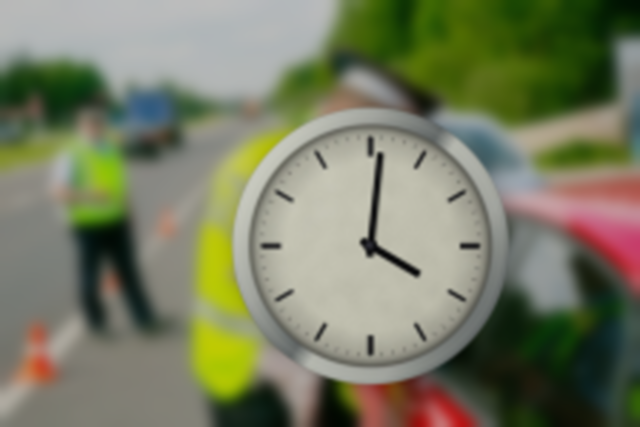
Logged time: 4,01
